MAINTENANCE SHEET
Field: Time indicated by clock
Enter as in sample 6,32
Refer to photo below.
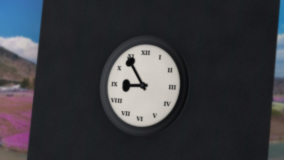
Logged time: 8,54
